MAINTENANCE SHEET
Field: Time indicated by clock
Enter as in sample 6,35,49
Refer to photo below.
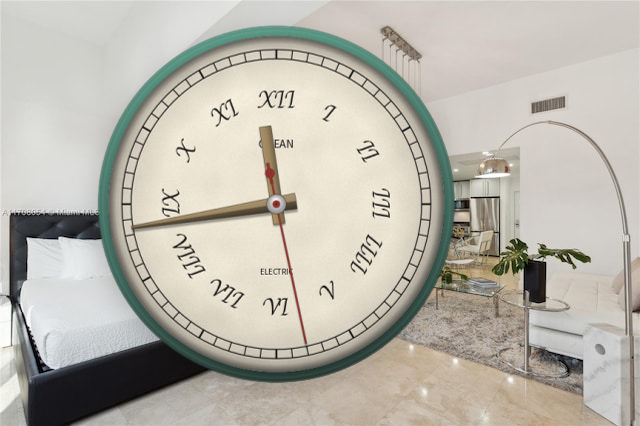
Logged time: 11,43,28
